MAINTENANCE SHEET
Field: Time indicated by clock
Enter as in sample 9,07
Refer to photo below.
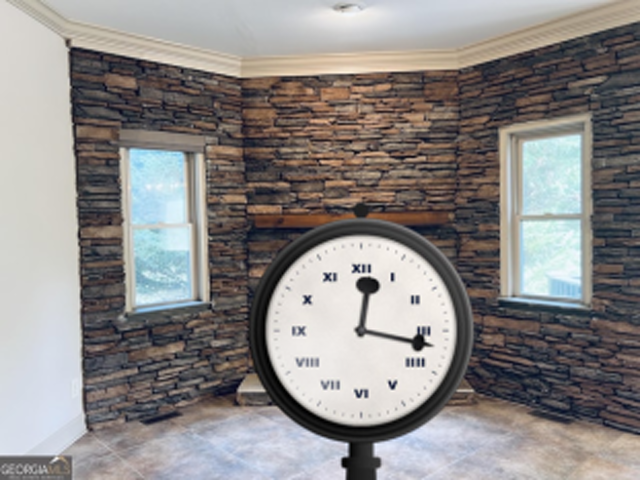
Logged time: 12,17
